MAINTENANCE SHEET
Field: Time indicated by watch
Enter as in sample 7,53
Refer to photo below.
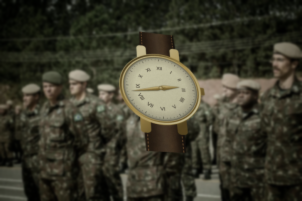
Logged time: 2,43
